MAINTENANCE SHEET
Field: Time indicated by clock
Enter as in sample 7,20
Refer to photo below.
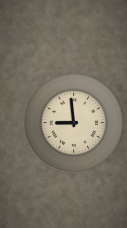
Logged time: 8,59
